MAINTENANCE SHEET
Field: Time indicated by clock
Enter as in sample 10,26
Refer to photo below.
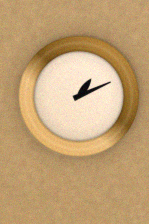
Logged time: 1,11
